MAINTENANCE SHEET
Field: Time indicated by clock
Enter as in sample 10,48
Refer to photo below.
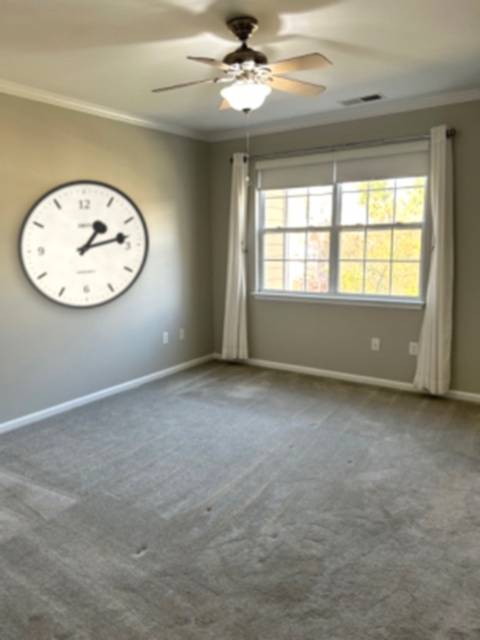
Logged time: 1,13
